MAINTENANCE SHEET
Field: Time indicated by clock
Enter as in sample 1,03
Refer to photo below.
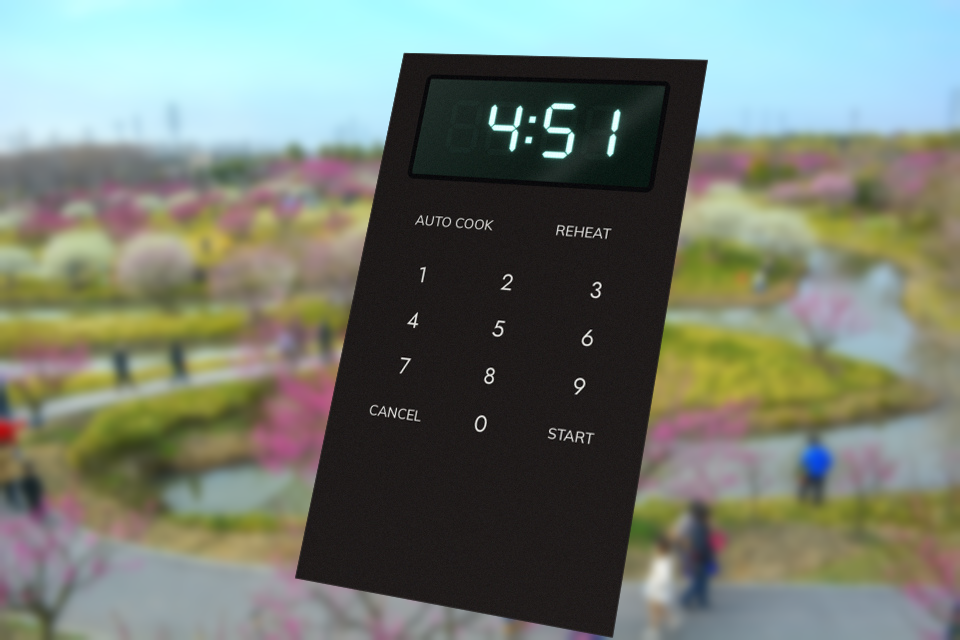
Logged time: 4,51
